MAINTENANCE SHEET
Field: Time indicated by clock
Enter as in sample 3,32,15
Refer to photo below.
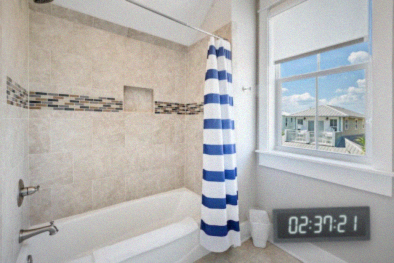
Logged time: 2,37,21
